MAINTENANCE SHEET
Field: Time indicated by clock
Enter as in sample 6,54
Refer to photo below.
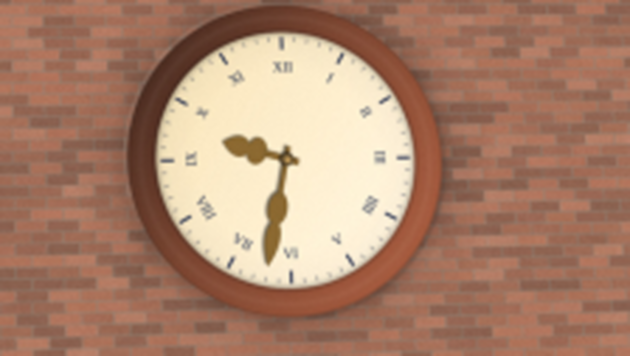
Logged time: 9,32
